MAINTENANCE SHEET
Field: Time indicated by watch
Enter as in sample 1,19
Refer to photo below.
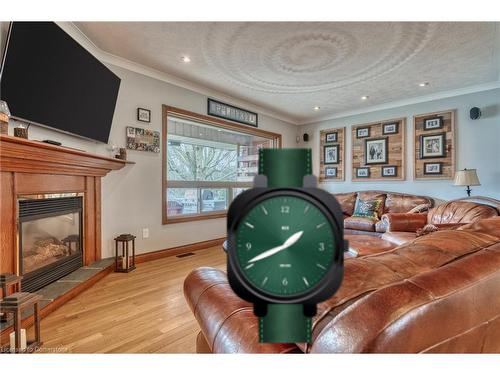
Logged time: 1,41
